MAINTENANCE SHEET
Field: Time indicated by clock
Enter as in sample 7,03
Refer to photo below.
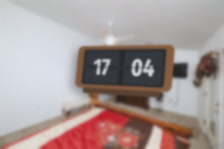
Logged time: 17,04
